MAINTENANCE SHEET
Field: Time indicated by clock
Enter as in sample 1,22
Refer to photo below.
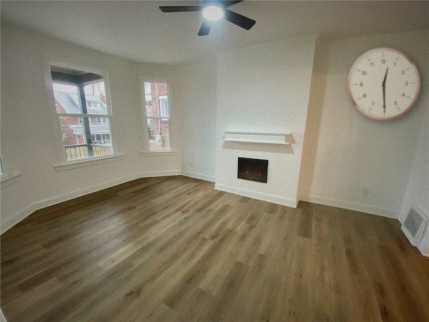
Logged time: 12,30
